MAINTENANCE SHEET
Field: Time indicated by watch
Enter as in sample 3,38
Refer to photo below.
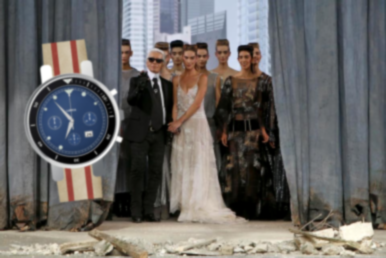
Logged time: 6,54
